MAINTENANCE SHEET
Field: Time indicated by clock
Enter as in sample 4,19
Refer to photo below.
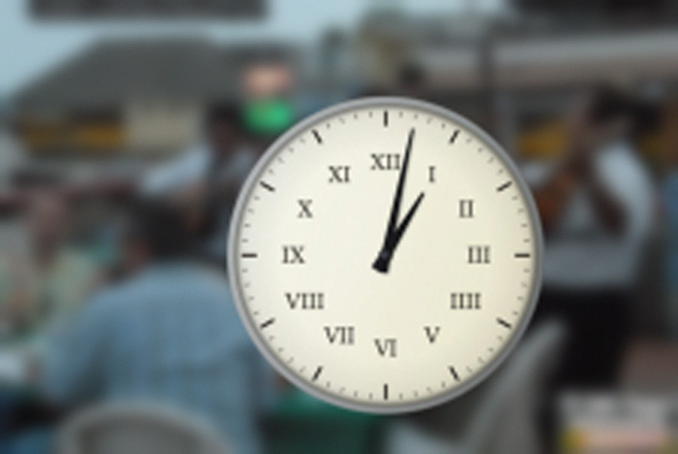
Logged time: 1,02
